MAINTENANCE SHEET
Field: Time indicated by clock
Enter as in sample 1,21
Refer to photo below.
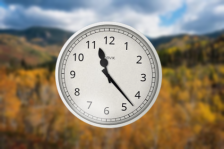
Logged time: 11,23
